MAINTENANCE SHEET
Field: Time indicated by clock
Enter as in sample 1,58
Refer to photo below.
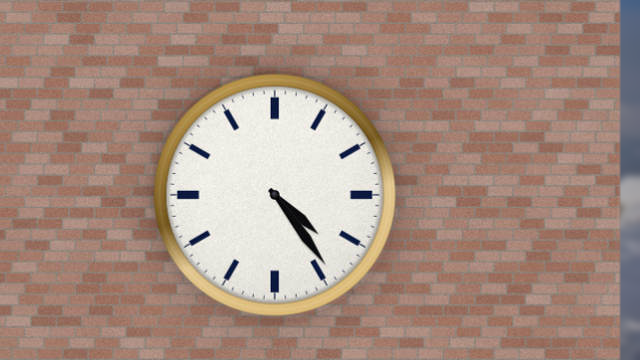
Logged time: 4,24
